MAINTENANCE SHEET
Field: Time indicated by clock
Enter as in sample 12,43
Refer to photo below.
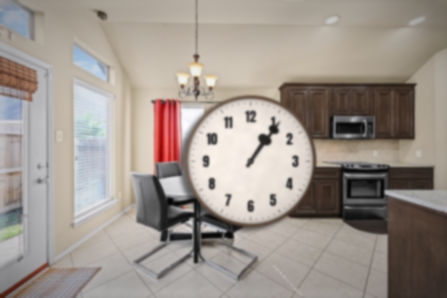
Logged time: 1,06
